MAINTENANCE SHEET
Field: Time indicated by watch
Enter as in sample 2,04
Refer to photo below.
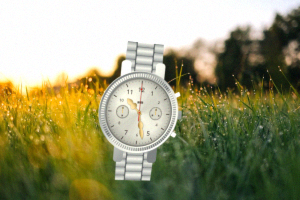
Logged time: 10,28
